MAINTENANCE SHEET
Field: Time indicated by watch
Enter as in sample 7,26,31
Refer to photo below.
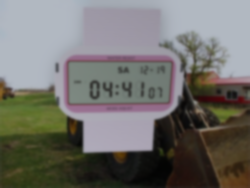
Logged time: 4,41,07
